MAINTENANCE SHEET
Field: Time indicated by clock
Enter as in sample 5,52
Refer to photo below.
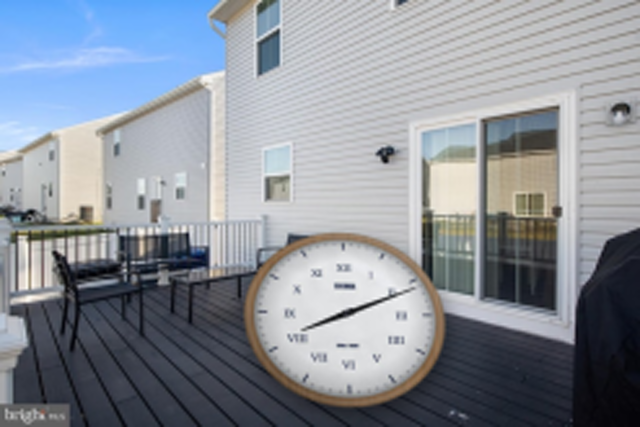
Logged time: 8,11
